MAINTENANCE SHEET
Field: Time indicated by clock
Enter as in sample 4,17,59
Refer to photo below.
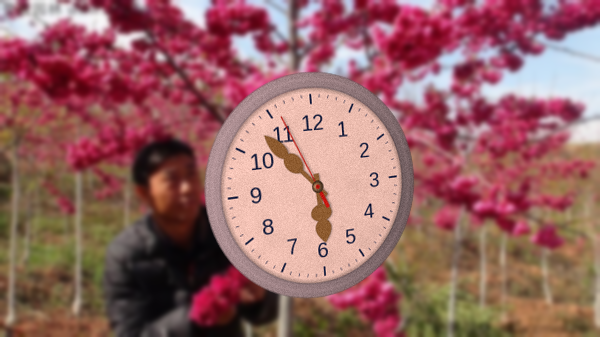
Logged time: 5,52,56
